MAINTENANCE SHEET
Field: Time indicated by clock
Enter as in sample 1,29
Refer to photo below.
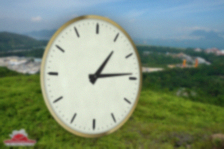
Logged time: 1,14
